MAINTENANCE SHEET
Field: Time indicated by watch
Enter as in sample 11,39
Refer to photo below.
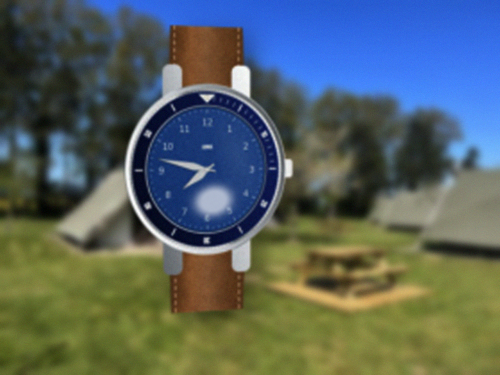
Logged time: 7,47
